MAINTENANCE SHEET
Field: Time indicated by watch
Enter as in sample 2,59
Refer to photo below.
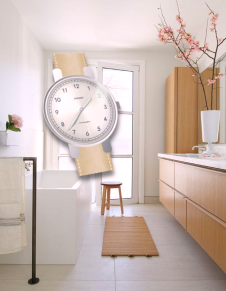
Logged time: 1,37
